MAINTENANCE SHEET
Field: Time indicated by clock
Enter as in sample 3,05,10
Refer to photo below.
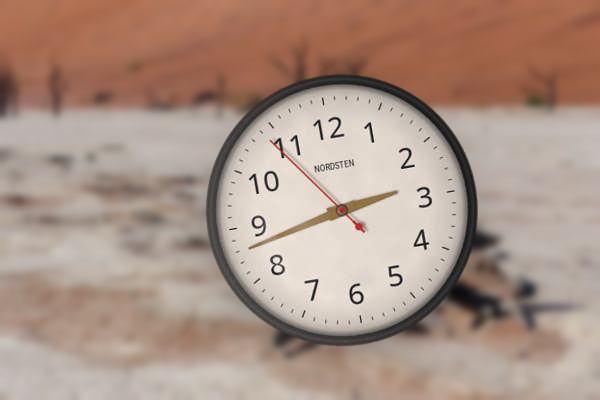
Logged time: 2,42,54
